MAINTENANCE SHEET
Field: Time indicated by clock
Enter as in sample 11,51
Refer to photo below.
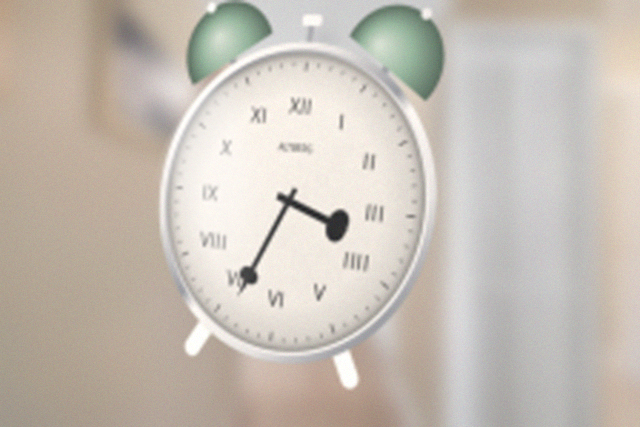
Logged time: 3,34
